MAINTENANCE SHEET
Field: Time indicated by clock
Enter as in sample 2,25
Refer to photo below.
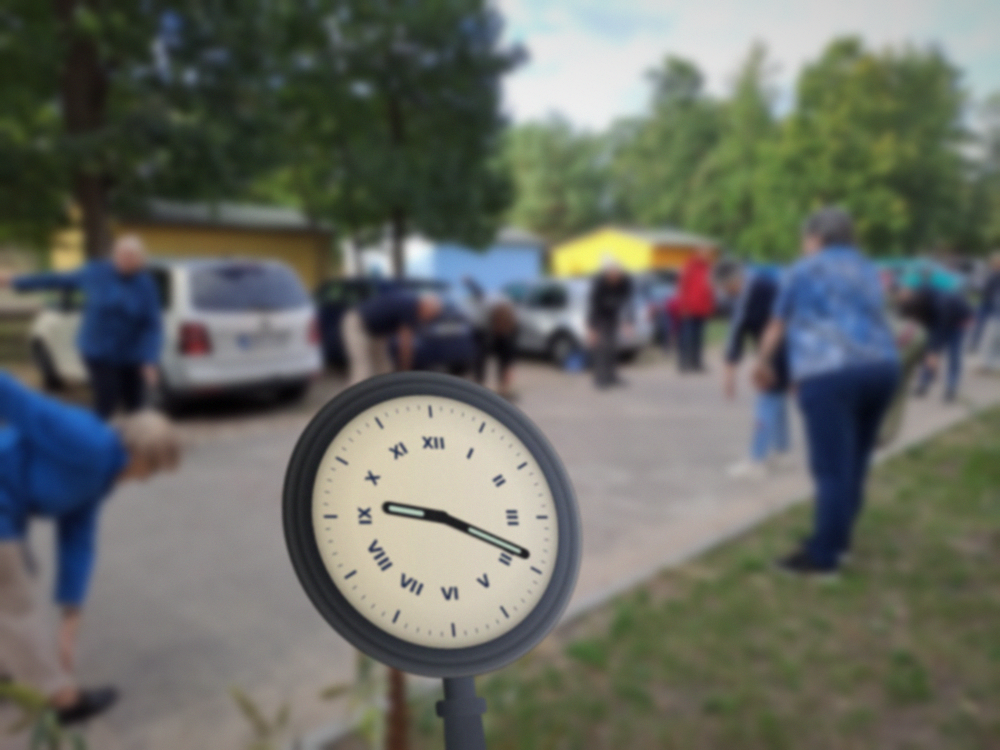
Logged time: 9,19
